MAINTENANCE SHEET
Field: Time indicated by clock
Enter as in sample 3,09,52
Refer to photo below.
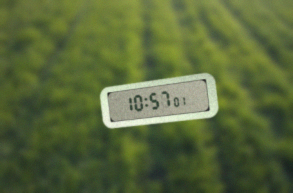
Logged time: 10,57,01
